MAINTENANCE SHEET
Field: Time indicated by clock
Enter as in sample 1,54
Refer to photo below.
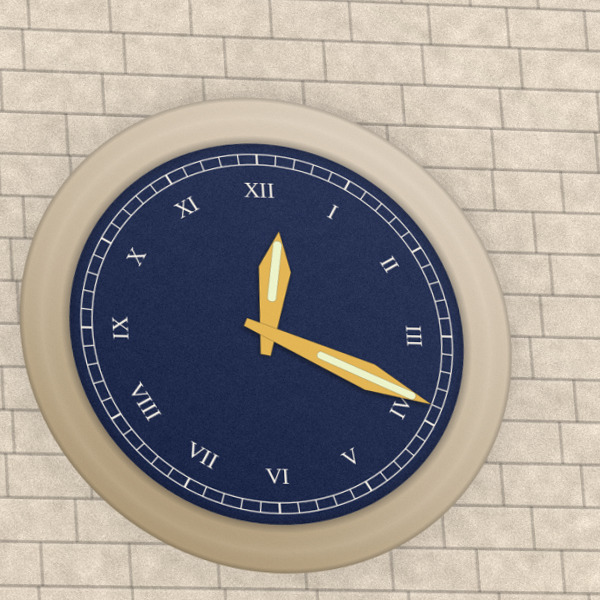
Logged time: 12,19
